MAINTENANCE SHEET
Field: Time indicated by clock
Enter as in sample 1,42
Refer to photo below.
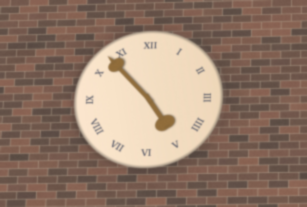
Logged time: 4,53
